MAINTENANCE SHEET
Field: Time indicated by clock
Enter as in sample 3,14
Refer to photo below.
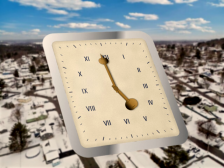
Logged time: 4,59
